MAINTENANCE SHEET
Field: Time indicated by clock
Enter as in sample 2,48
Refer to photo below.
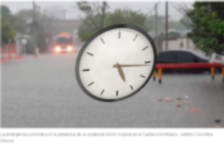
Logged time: 5,16
